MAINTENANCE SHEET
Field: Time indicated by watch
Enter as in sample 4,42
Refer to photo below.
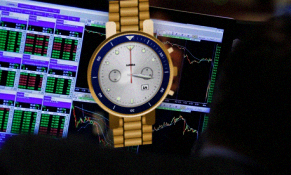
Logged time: 3,17
